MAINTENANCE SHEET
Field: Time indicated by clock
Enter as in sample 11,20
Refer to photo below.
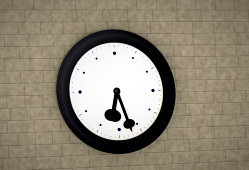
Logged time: 6,27
